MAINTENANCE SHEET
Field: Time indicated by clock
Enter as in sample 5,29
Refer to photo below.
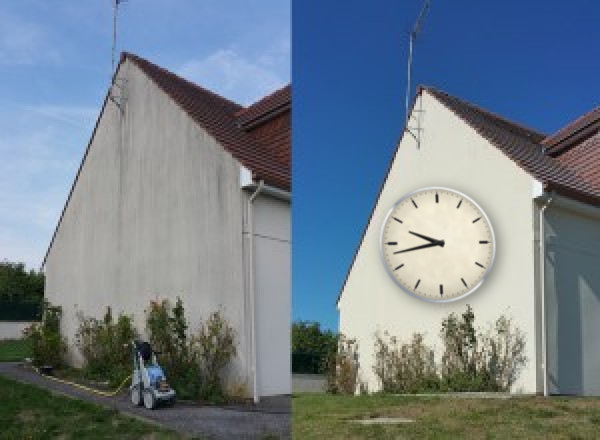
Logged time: 9,43
